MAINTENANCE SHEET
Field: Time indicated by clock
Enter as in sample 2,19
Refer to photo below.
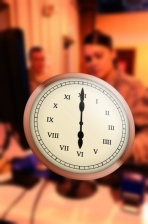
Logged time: 6,00
